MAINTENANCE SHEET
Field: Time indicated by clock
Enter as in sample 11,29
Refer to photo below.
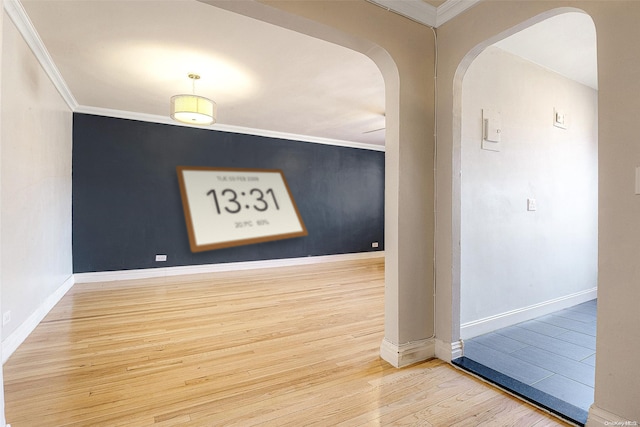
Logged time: 13,31
